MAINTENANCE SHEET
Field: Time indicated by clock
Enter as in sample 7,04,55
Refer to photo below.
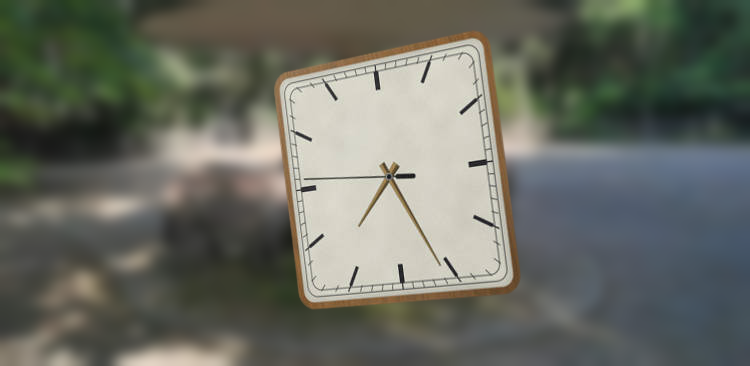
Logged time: 7,25,46
